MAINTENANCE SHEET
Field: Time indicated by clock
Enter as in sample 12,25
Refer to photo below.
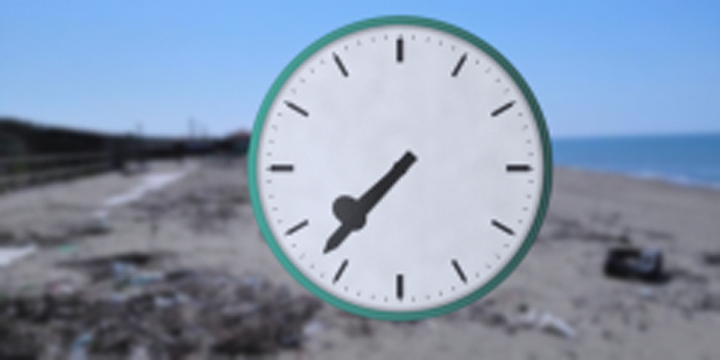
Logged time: 7,37
